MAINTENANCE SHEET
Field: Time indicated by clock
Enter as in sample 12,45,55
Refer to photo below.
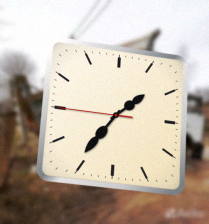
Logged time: 1,35,45
